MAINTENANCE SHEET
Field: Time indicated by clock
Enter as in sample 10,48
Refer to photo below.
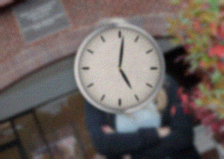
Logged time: 5,01
